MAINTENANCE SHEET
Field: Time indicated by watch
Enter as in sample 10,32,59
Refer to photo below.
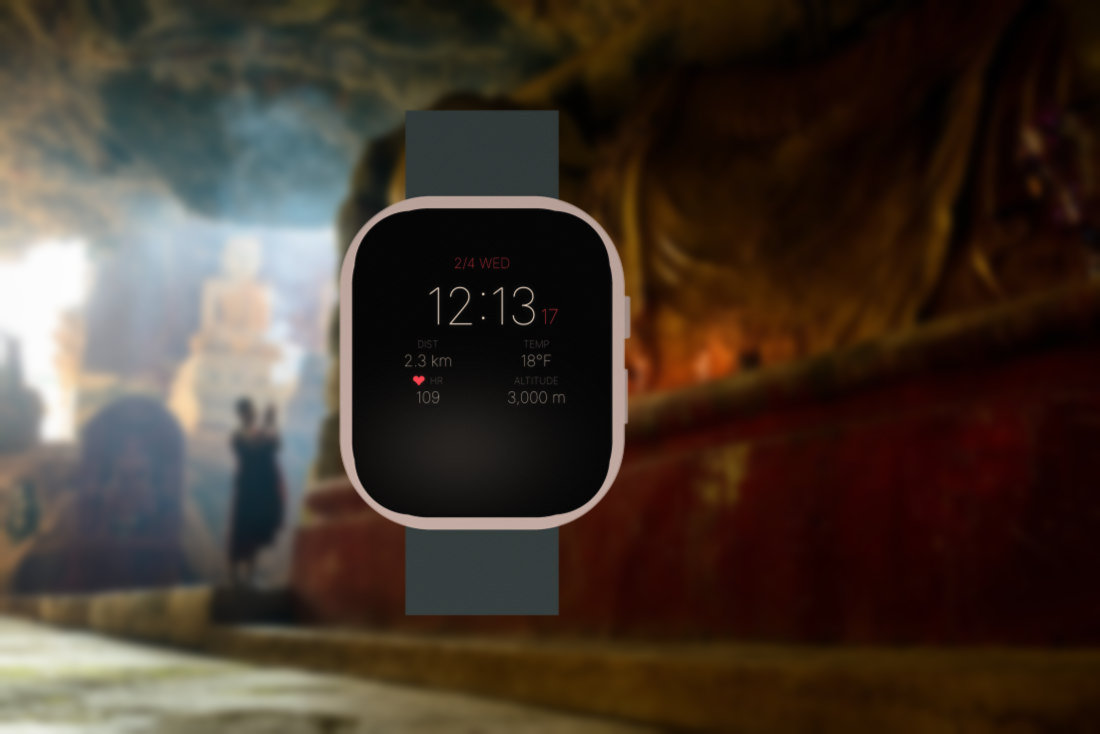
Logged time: 12,13,17
